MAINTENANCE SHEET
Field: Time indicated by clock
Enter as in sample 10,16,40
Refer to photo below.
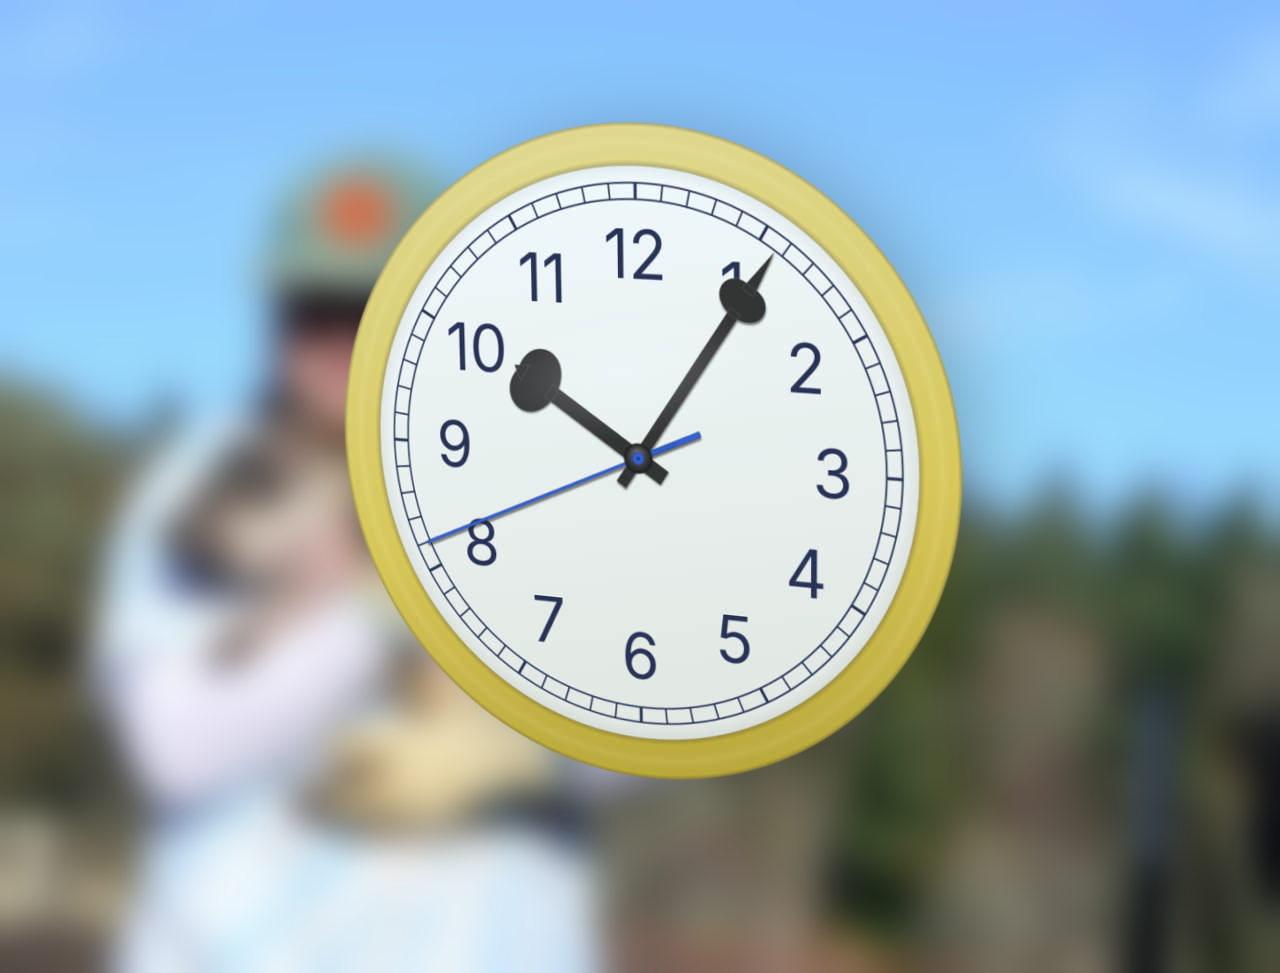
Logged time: 10,05,41
